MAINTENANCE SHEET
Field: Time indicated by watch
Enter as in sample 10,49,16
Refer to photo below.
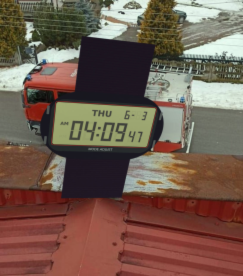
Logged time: 4,09,47
